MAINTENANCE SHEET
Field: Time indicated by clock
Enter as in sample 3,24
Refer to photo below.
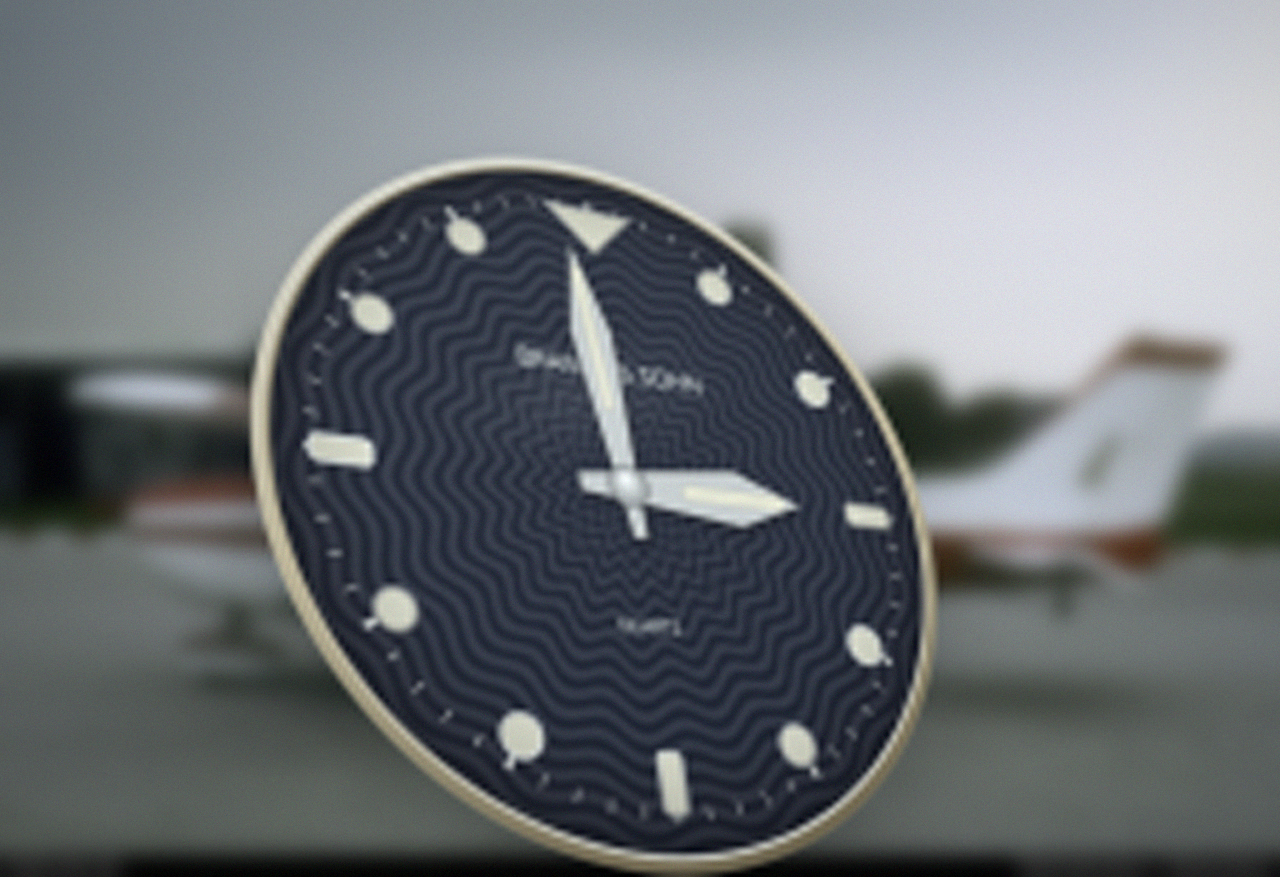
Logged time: 2,59
